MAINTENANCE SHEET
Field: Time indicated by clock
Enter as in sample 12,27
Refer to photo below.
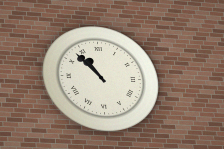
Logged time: 10,53
